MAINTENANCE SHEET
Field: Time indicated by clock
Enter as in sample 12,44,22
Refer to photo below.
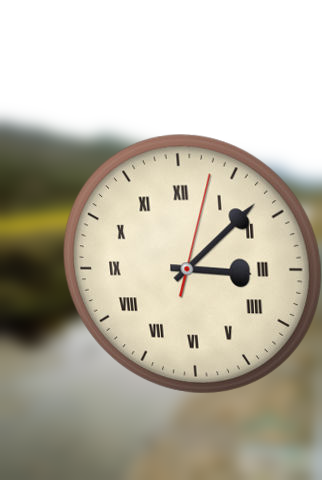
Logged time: 3,08,03
